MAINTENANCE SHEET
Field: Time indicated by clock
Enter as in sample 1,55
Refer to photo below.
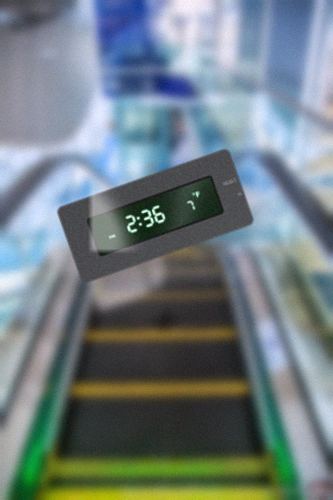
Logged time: 2,36
